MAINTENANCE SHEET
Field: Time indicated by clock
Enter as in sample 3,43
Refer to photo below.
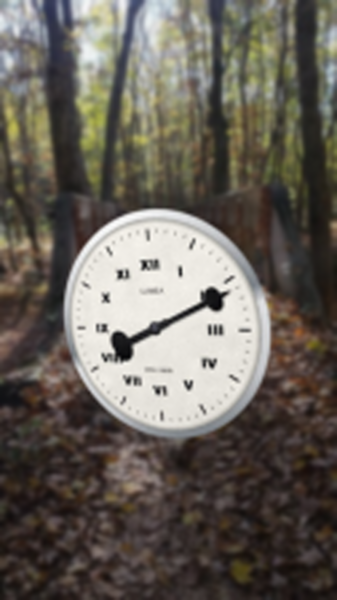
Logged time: 8,11
